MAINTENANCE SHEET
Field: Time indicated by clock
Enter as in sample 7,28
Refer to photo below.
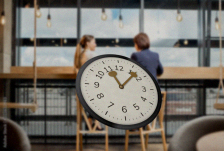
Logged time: 11,07
